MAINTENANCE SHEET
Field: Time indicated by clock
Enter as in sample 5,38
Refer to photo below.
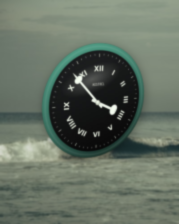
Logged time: 3,53
